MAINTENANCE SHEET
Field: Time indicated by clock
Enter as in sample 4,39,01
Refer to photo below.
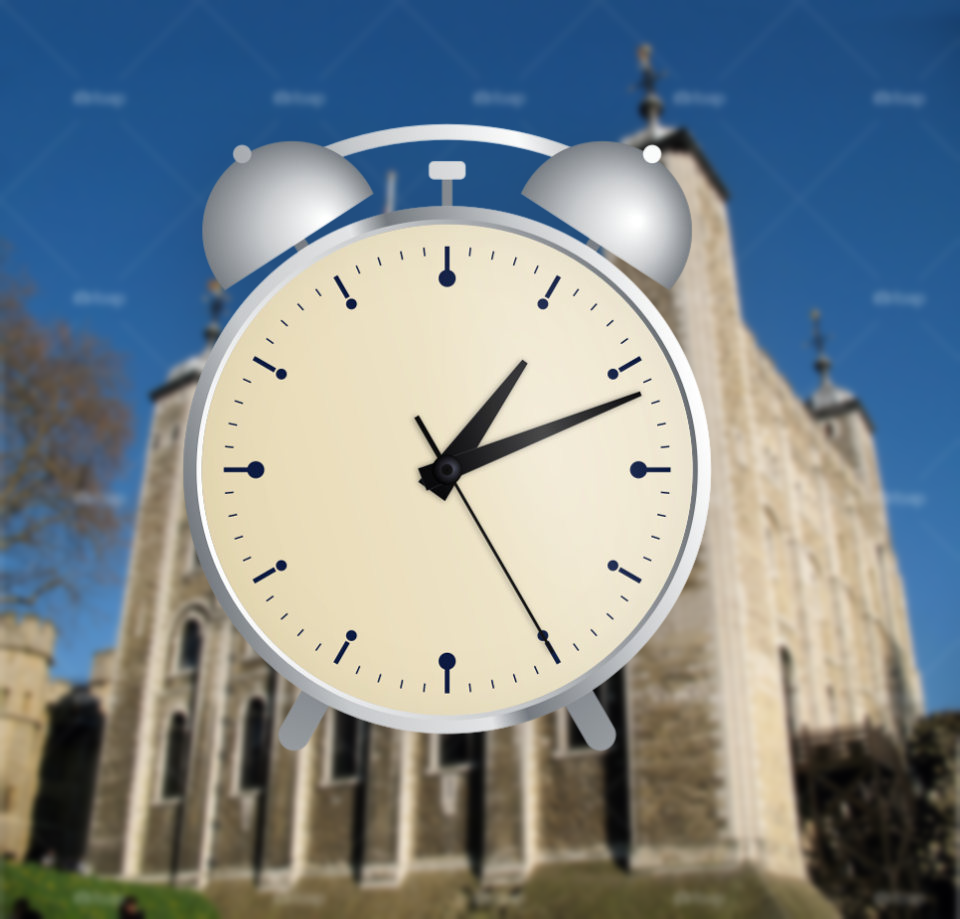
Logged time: 1,11,25
